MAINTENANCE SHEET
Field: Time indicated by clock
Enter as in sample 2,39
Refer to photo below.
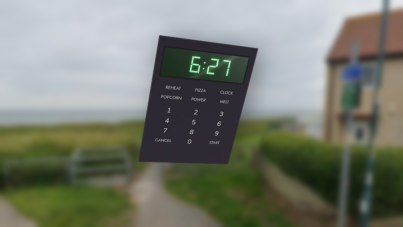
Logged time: 6,27
